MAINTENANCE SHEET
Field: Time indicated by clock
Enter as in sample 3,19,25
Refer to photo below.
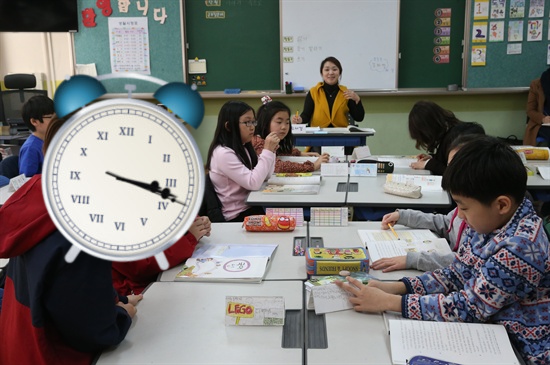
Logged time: 3,17,18
